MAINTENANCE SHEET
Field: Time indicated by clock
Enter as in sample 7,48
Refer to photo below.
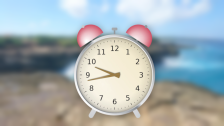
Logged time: 9,43
